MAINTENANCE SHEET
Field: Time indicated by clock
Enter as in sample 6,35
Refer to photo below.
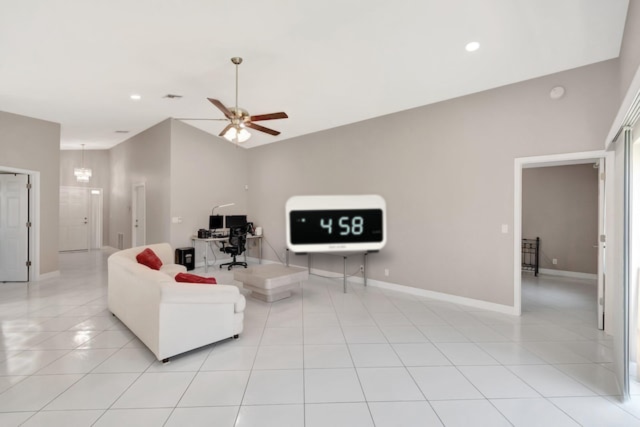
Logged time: 4,58
